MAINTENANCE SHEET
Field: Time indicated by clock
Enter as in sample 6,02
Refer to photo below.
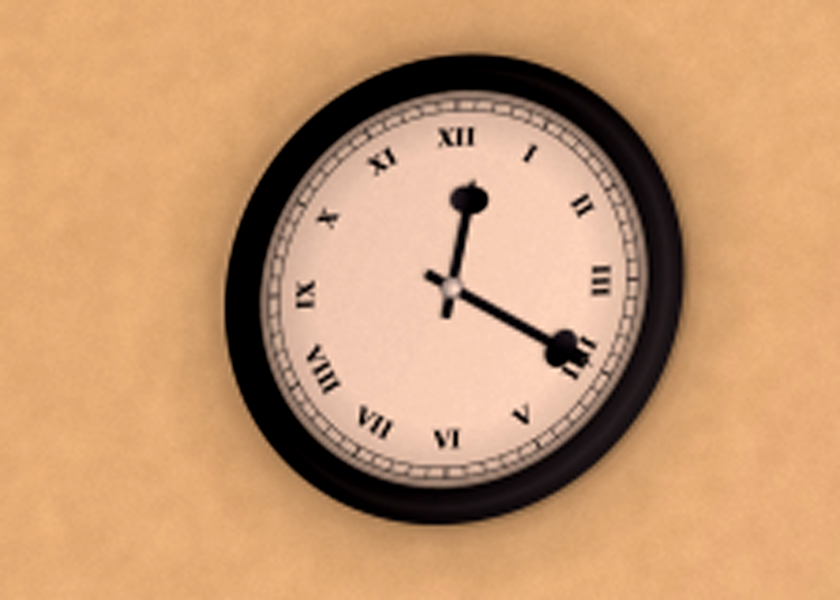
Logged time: 12,20
